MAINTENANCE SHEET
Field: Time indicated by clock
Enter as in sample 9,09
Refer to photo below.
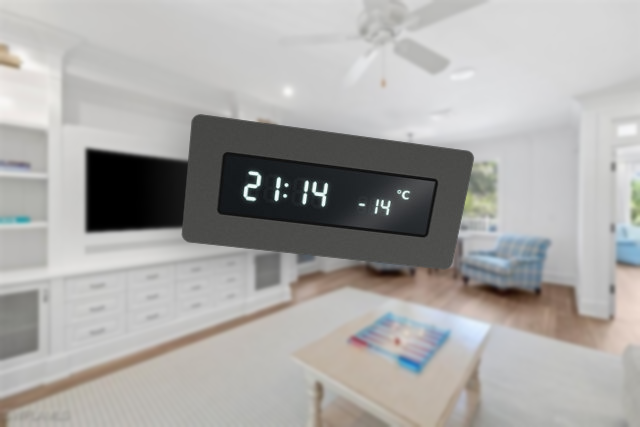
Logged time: 21,14
